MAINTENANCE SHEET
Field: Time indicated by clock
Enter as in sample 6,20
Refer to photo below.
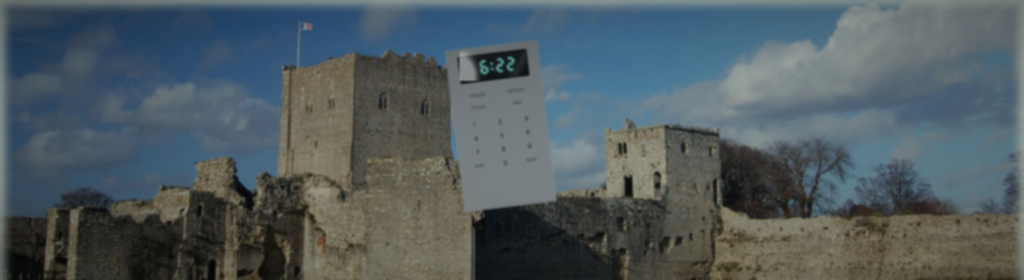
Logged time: 6,22
